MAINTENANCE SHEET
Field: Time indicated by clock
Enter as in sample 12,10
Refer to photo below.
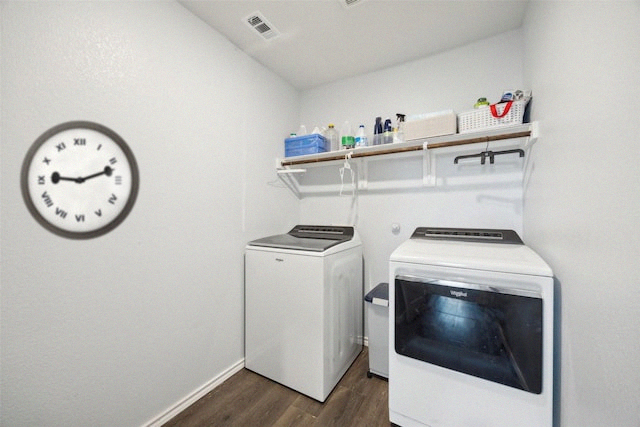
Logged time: 9,12
